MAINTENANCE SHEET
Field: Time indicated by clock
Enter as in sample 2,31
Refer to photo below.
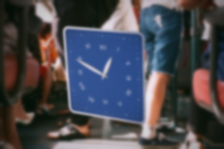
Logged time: 12,49
